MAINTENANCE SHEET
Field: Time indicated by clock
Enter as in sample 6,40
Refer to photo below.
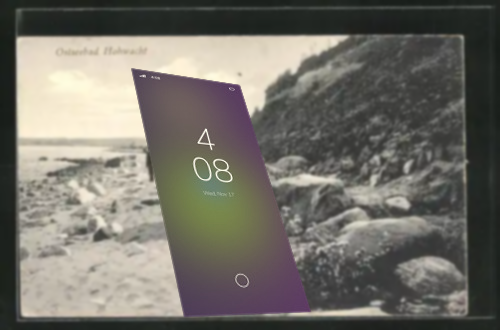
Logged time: 4,08
